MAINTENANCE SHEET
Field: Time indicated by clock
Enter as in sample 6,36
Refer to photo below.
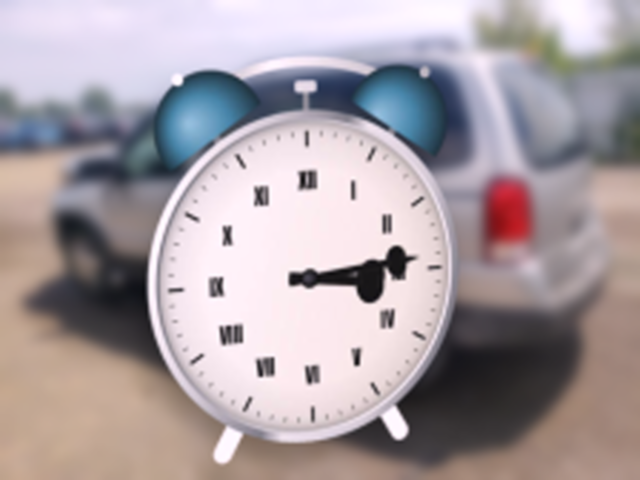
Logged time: 3,14
